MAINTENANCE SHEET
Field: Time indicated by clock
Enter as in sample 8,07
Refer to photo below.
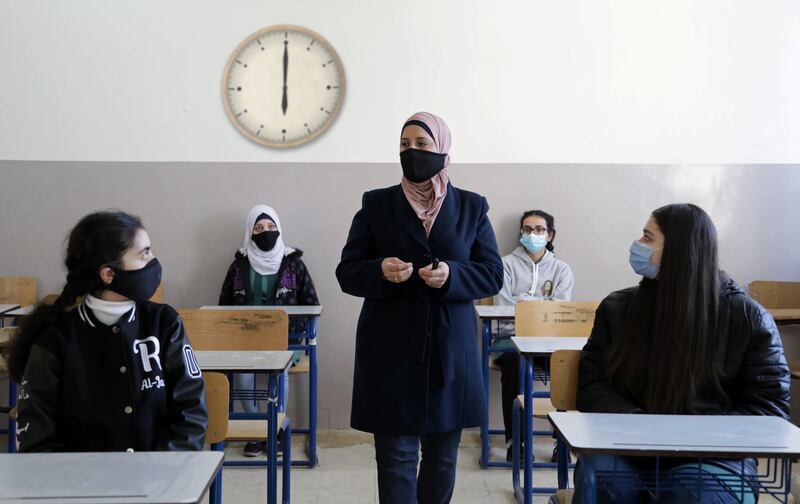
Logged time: 6,00
